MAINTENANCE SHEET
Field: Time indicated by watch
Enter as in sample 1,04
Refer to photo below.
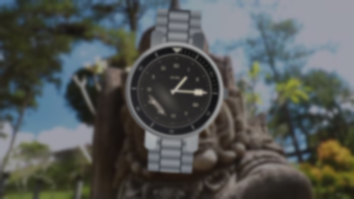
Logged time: 1,15
